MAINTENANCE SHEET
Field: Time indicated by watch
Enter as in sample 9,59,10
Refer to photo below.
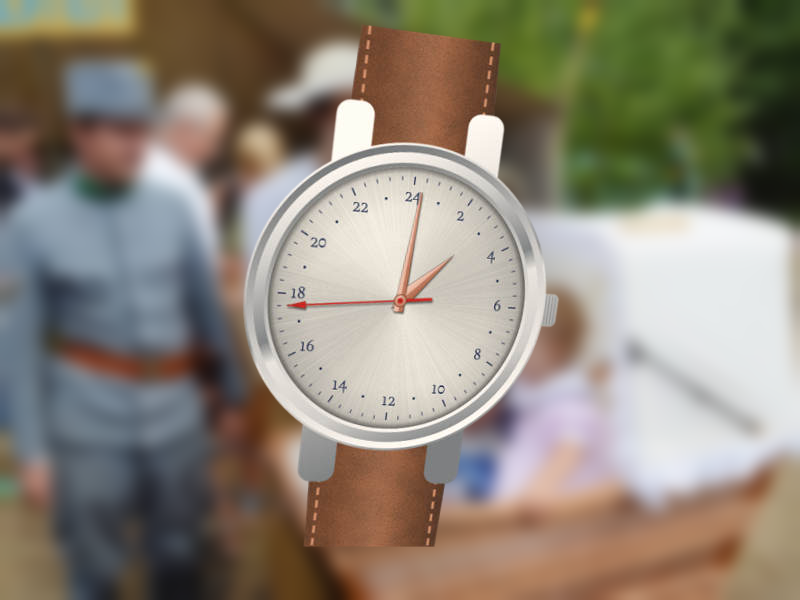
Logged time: 3,00,44
